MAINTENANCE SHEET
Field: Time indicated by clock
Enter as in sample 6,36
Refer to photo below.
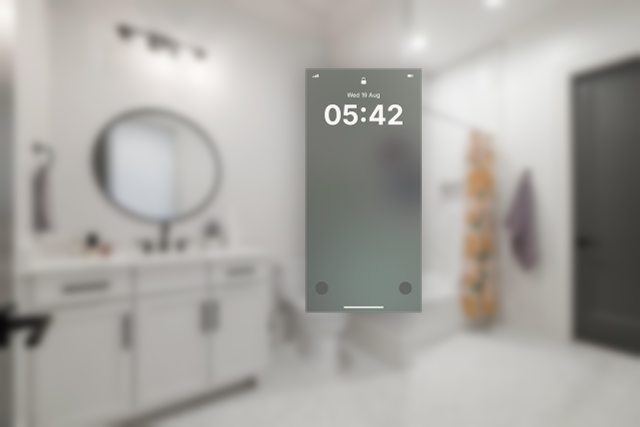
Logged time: 5,42
